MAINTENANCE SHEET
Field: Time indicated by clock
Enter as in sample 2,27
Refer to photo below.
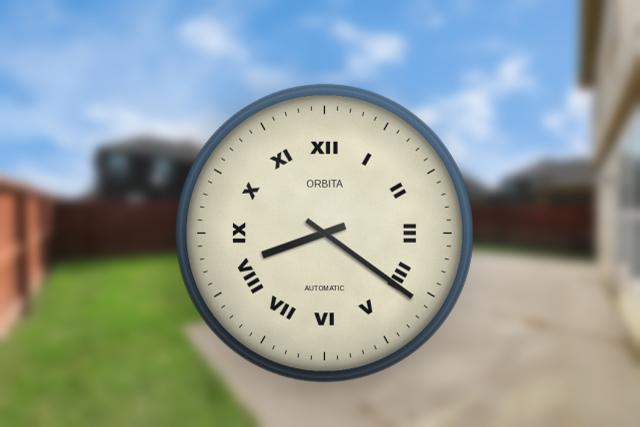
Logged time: 8,21
